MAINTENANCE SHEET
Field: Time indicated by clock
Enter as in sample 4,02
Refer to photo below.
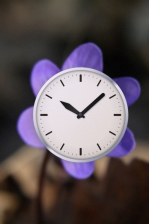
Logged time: 10,08
